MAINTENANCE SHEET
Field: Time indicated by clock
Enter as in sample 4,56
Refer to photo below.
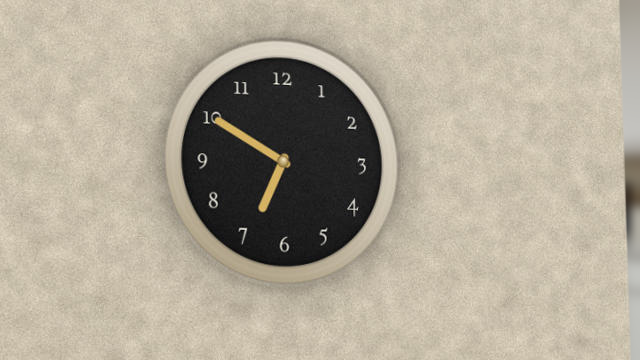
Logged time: 6,50
